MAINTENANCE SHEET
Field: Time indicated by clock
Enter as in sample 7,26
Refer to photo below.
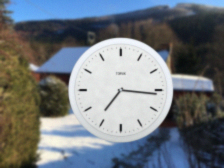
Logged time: 7,16
